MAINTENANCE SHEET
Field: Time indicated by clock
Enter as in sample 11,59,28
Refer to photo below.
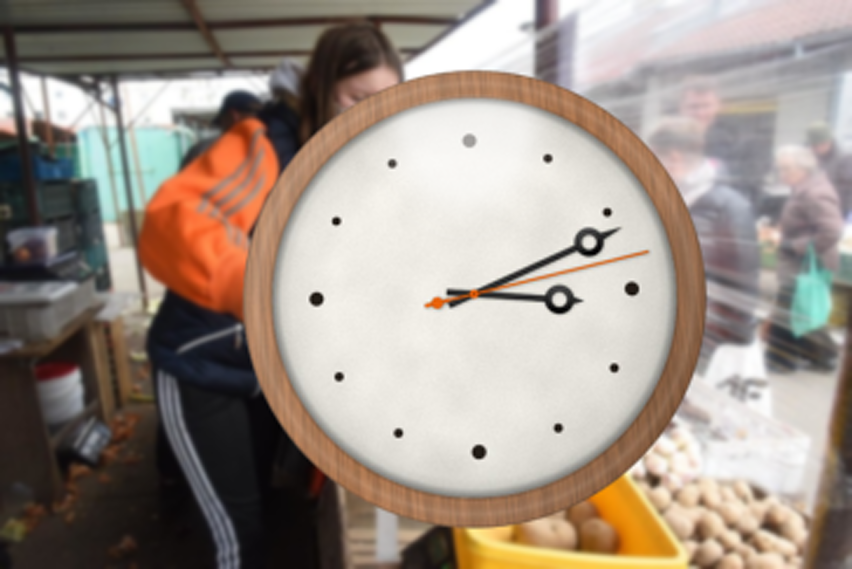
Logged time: 3,11,13
